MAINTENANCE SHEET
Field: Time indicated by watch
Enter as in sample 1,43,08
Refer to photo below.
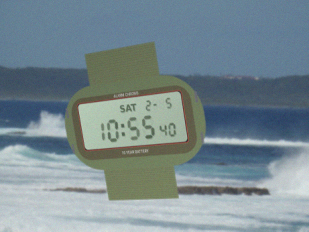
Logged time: 10,55,40
